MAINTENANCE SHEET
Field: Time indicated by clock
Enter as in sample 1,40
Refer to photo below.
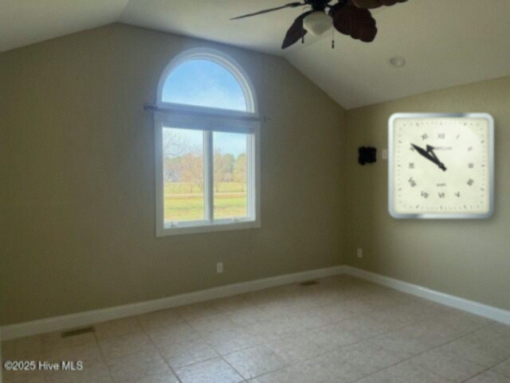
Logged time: 10,51
